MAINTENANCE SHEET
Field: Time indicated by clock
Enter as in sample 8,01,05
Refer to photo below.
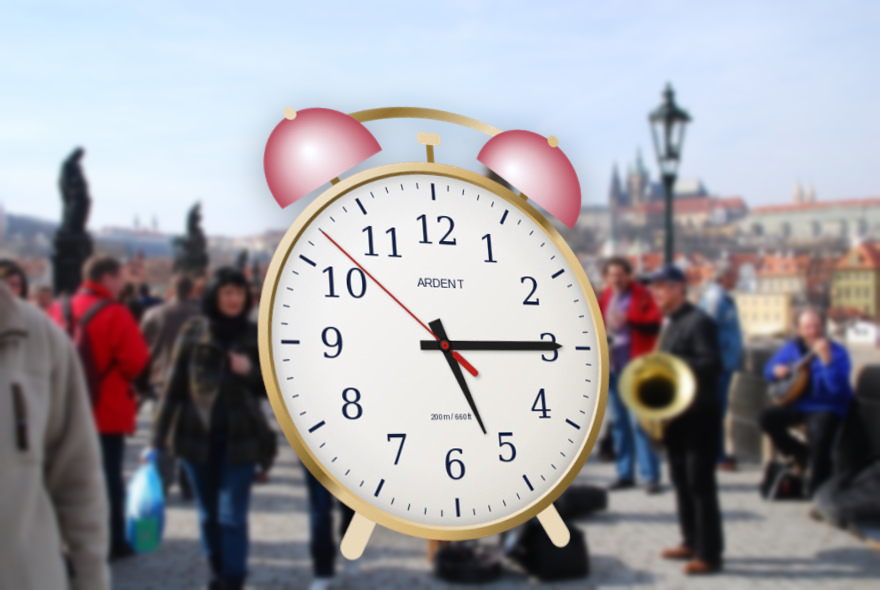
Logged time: 5,14,52
